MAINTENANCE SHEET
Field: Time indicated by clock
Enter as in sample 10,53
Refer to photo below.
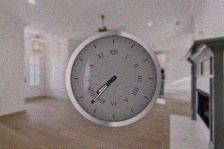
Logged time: 7,37
